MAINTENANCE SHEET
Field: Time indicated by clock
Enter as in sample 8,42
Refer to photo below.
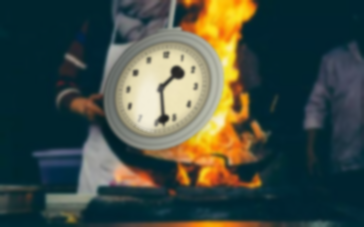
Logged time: 1,28
